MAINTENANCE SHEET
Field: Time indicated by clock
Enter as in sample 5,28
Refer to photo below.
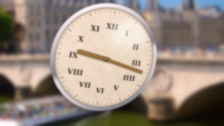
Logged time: 9,17
